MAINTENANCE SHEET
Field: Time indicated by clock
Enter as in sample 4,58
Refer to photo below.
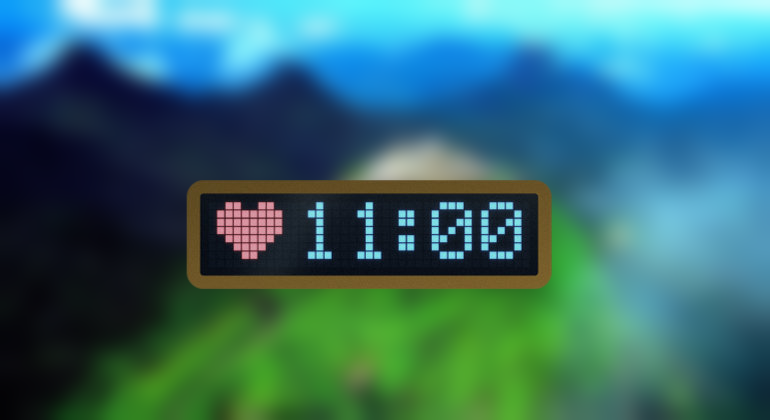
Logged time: 11,00
